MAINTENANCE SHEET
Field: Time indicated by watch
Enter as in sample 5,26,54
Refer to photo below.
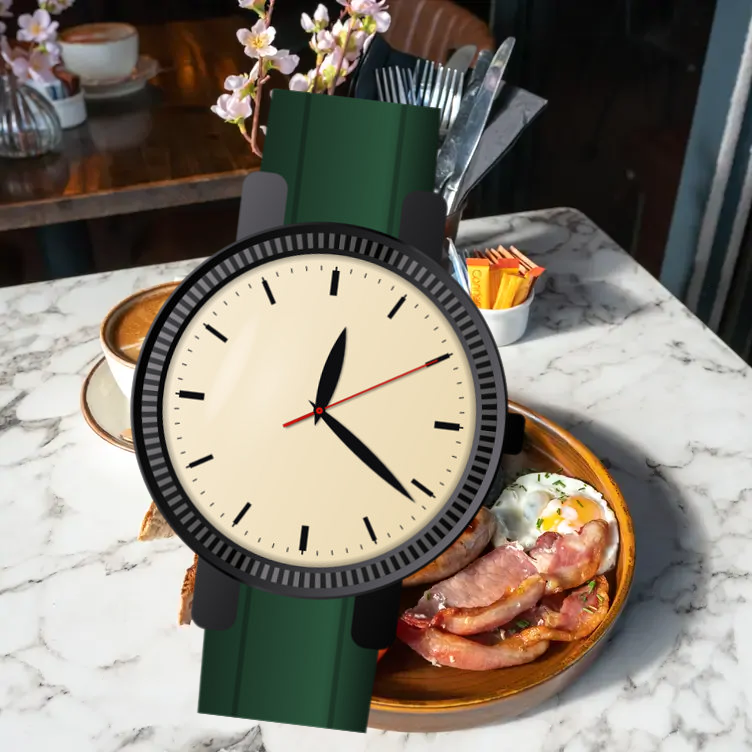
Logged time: 12,21,10
